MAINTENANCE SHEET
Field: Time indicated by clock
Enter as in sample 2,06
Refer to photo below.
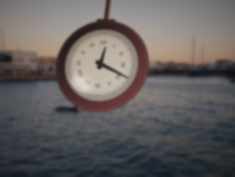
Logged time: 12,19
